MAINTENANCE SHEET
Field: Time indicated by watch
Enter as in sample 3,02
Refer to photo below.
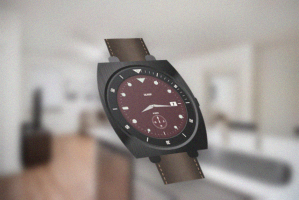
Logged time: 8,16
